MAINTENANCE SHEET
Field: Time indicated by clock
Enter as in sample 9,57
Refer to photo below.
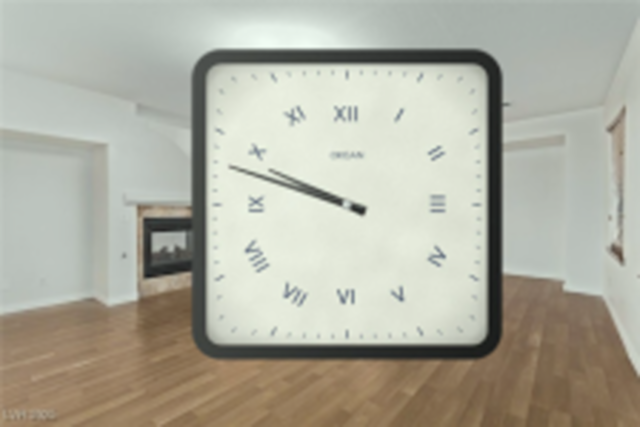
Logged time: 9,48
